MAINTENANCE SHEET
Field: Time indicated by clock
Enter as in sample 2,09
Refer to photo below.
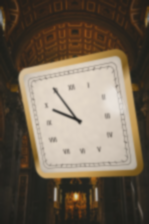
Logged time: 9,55
